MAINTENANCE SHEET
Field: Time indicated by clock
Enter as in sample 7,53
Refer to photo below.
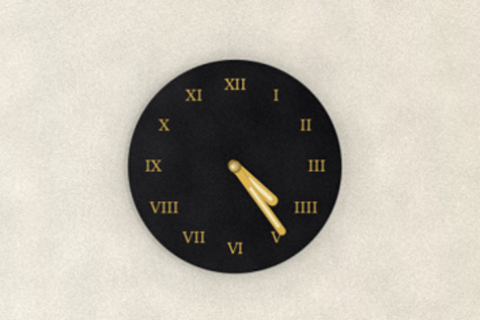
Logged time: 4,24
